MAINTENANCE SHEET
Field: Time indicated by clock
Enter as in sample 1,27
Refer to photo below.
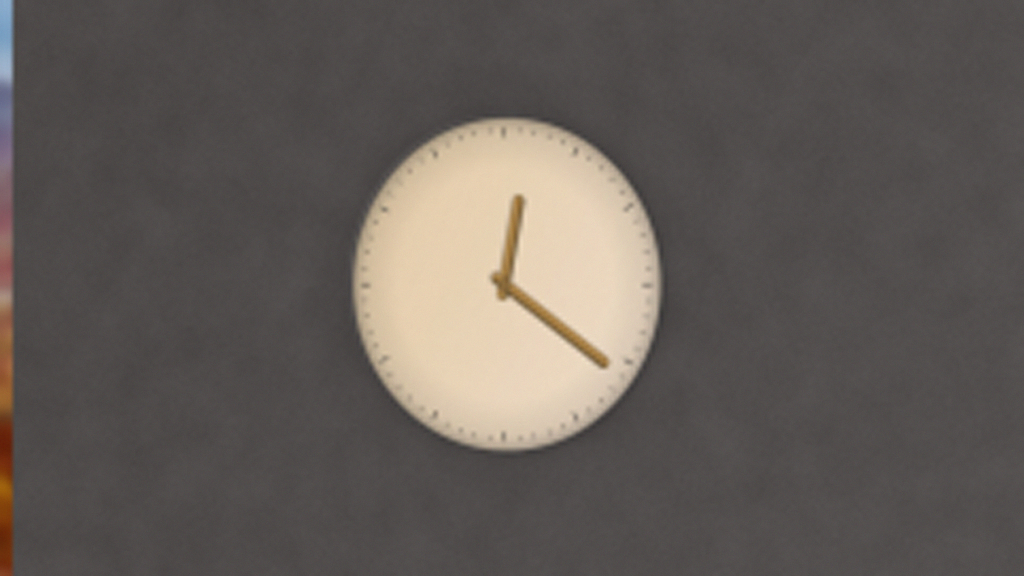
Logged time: 12,21
